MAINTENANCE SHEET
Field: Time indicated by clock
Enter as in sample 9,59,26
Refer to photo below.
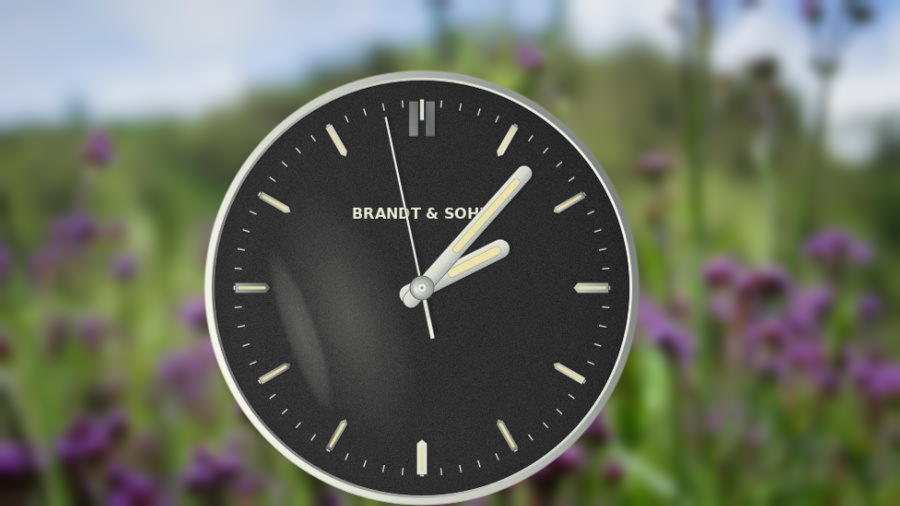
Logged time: 2,06,58
